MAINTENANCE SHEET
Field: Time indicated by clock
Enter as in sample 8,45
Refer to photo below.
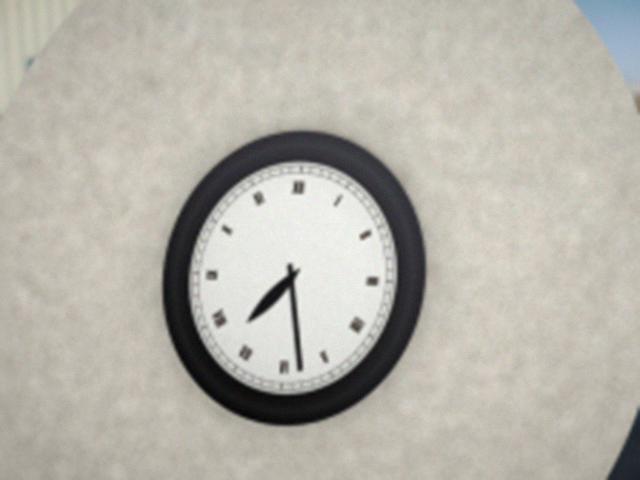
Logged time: 7,28
